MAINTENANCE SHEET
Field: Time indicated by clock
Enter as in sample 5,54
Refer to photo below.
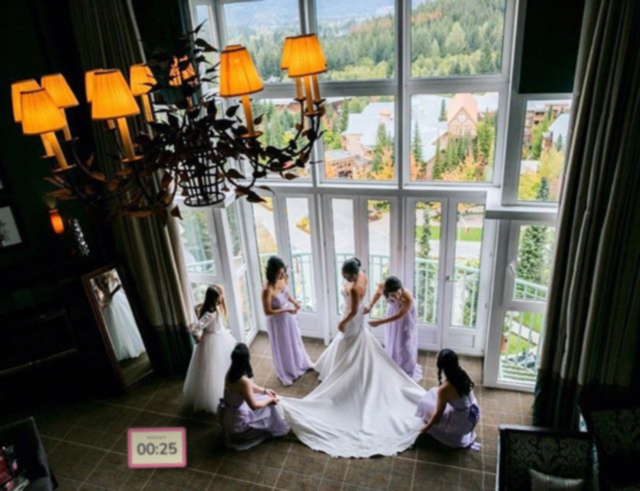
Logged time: 0,25
